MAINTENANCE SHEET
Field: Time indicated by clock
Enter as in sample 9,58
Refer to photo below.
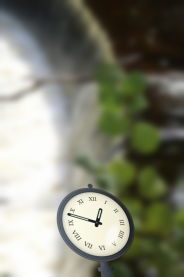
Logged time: 12,48
